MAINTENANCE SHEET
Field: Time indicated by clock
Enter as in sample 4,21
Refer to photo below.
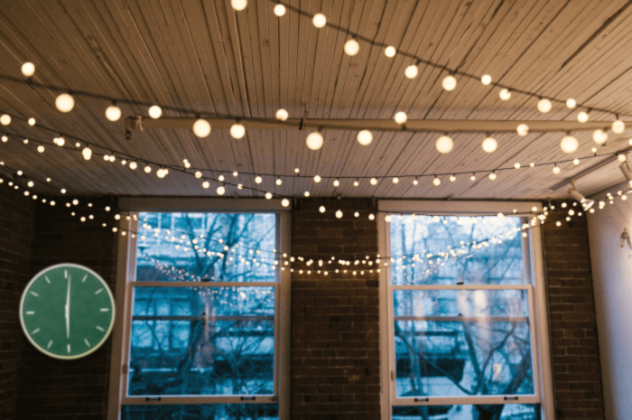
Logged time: 6,01
